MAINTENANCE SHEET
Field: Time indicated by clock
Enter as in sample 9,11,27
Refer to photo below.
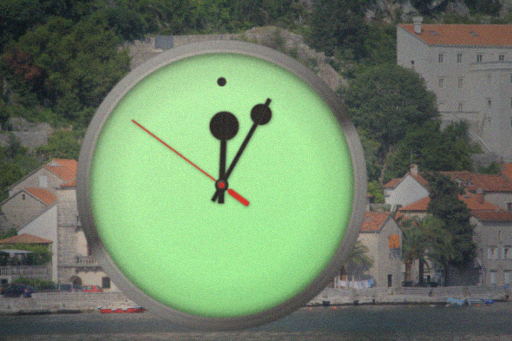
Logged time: 12,04,51
